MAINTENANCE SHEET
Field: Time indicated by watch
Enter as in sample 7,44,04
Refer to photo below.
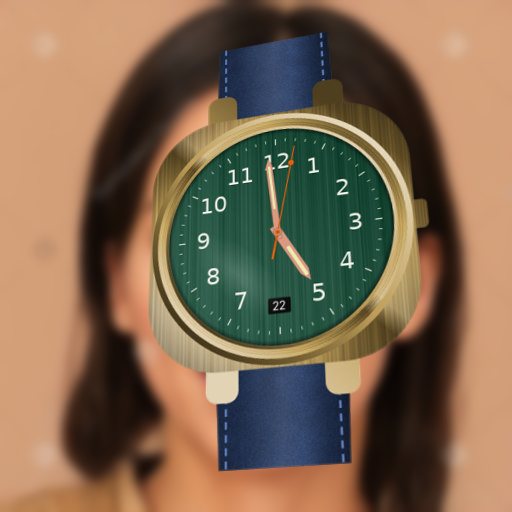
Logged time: 4,59,02
